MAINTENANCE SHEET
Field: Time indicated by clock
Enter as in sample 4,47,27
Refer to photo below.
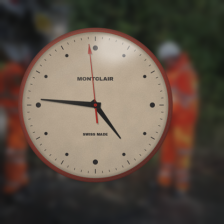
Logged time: 4,45,59
